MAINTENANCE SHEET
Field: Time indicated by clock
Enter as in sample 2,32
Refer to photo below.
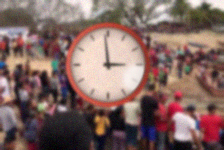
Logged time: 2,59
